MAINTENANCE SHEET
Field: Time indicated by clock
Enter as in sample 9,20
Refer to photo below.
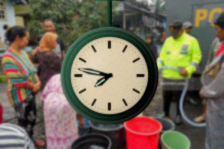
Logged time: 7,47
